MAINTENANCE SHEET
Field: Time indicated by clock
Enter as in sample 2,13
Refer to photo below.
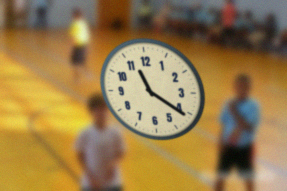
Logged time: 11,21
